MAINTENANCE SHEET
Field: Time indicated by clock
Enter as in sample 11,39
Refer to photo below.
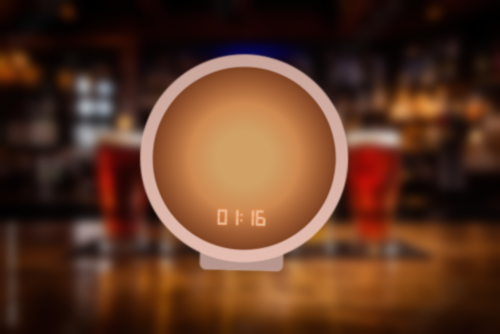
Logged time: 1,16
